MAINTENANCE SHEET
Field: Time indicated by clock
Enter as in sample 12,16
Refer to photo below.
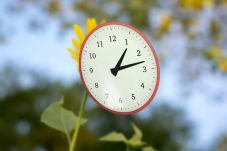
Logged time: 1,13
